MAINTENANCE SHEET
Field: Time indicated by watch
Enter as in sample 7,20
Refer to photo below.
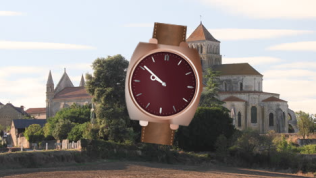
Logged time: 9,51
